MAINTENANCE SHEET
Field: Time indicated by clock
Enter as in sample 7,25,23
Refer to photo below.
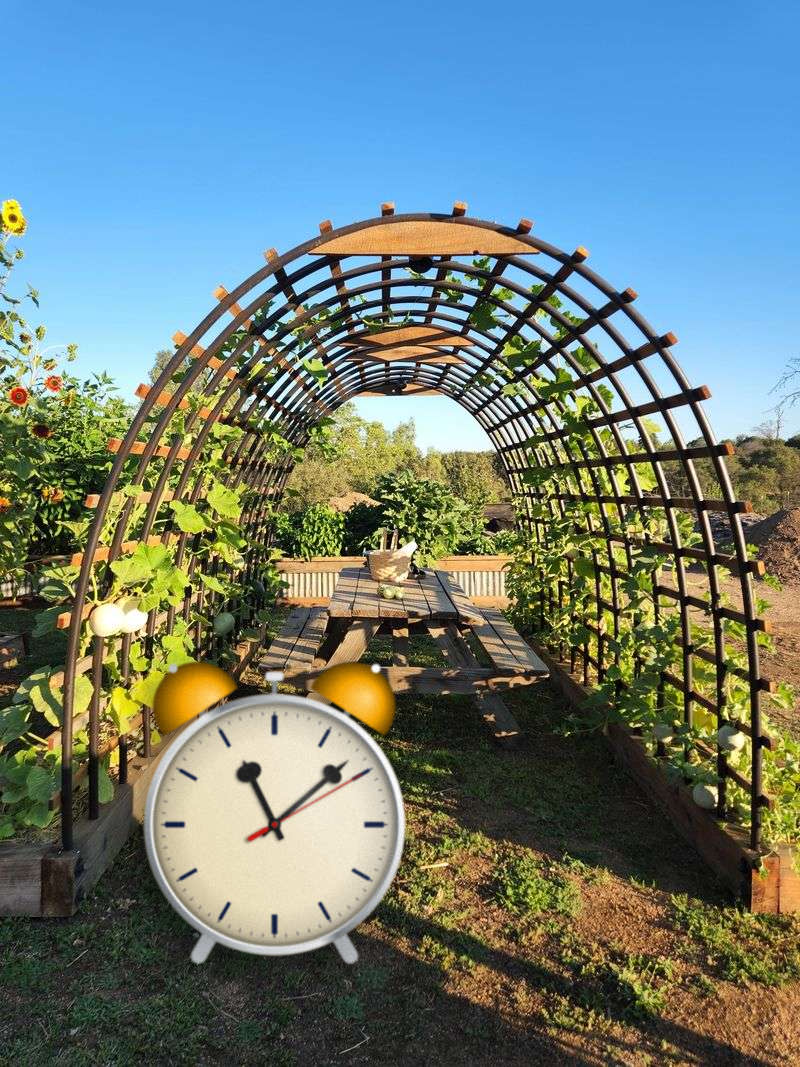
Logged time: 11,08,10
